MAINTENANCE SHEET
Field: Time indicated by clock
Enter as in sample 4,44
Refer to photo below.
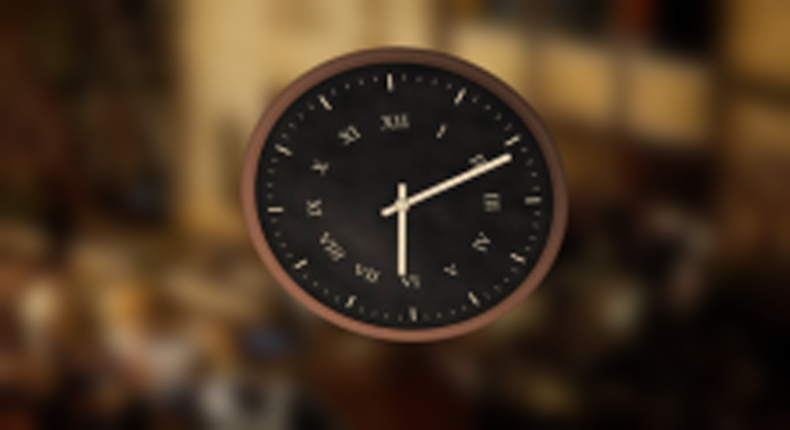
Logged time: 6,11
